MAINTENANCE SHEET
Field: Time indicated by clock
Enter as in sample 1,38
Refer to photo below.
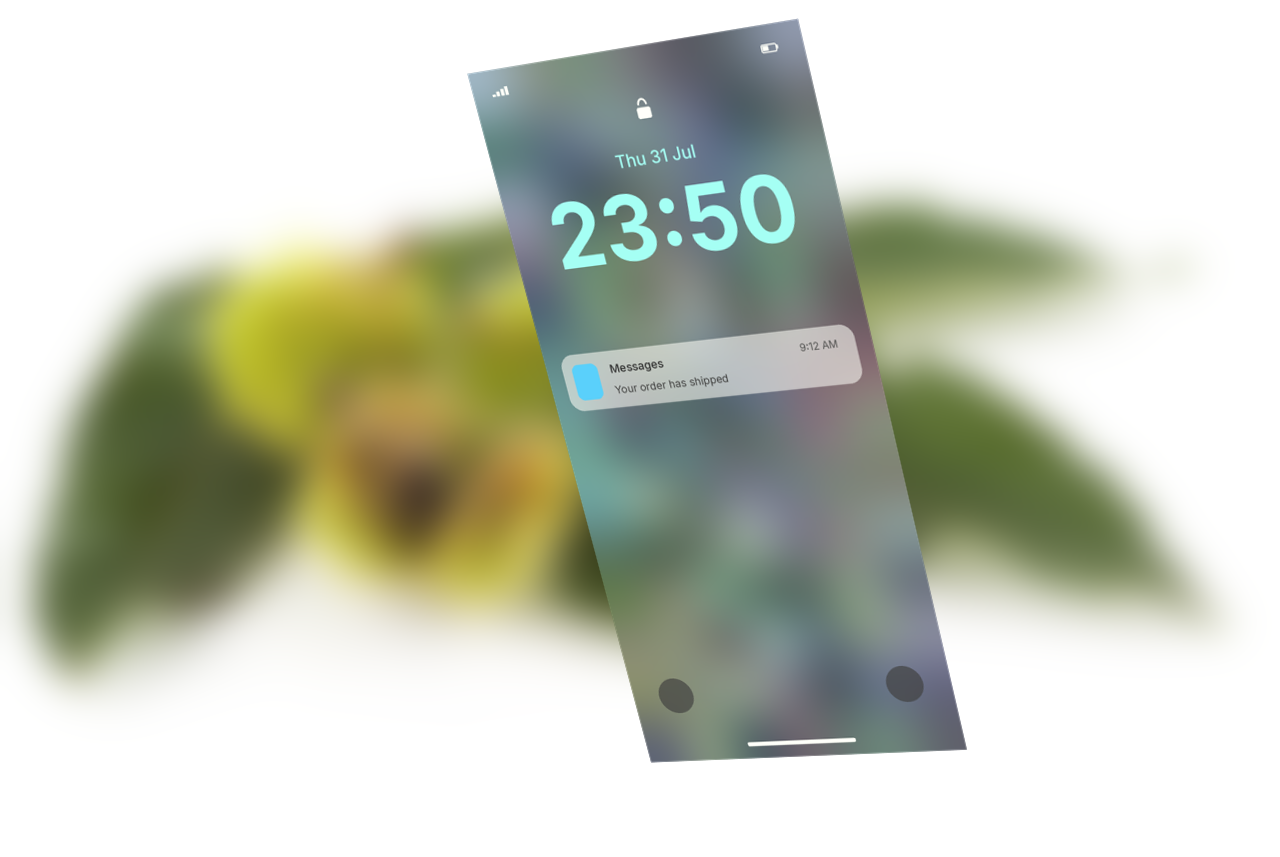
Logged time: 23,50
